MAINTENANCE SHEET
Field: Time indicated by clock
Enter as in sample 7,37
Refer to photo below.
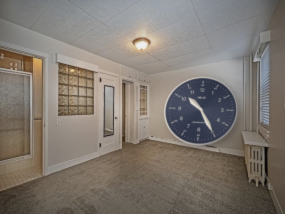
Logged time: 10,25
